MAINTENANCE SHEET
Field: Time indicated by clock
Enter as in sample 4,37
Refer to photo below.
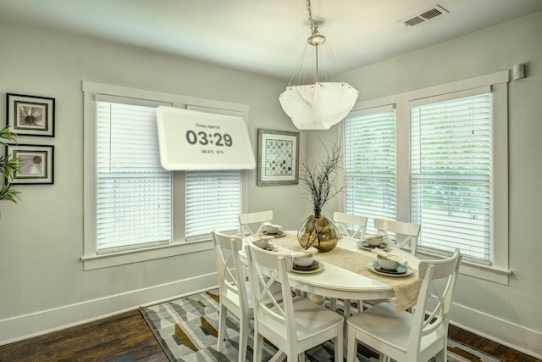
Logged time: 3,29
